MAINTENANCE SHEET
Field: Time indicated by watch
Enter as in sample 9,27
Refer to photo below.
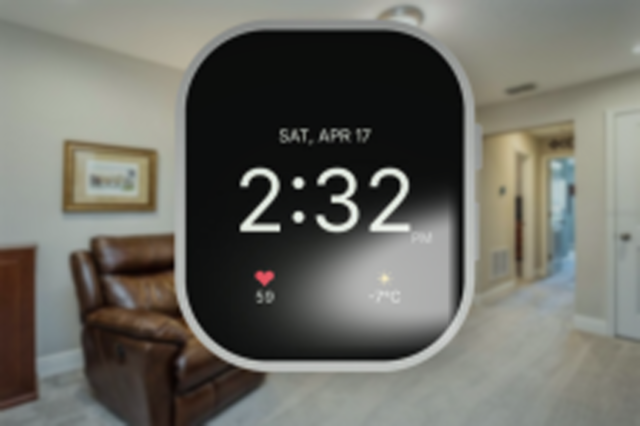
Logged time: 2,32
